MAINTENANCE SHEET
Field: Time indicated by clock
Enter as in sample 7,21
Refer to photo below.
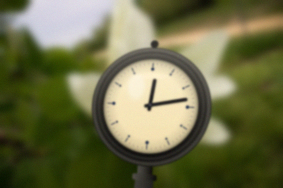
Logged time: 12,13
